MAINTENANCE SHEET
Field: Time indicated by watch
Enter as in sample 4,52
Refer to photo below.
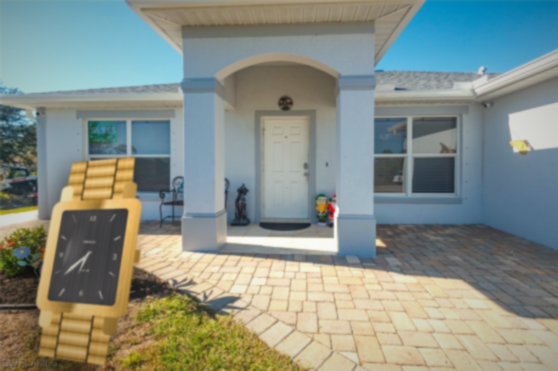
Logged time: 6,38
